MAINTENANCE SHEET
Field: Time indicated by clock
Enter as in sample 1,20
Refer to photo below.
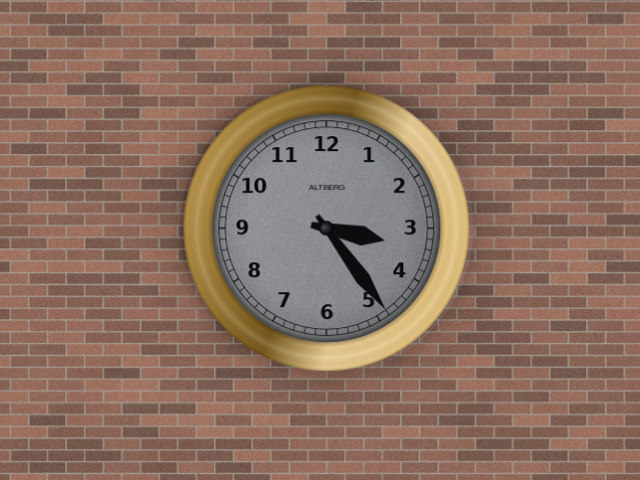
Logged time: 3,24
